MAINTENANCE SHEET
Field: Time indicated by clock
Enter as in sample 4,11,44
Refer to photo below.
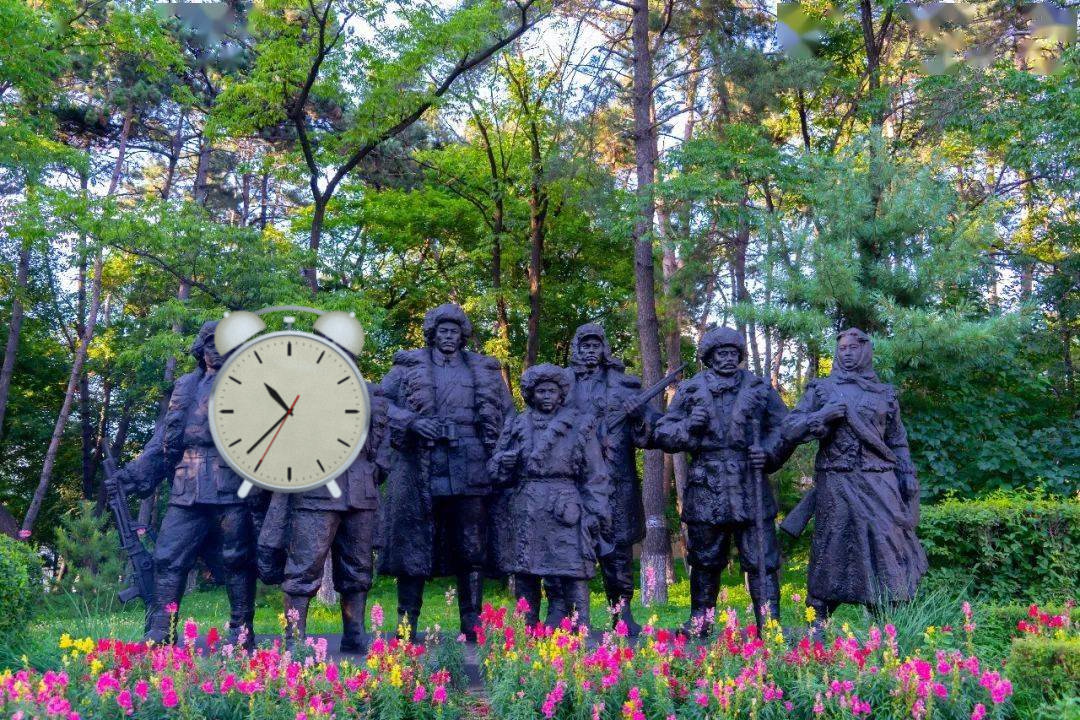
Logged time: 10,37,35
